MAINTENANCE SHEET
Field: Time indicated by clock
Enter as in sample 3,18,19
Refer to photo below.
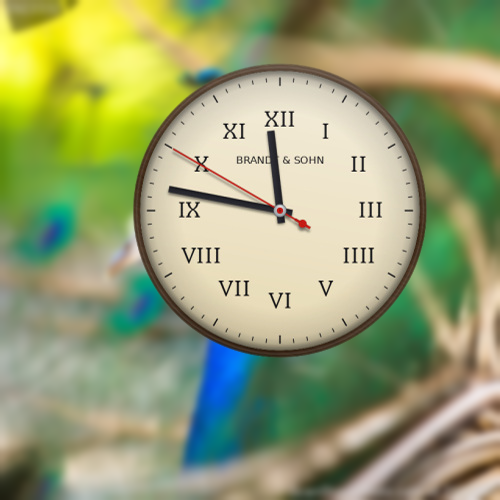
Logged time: 11,46,50
